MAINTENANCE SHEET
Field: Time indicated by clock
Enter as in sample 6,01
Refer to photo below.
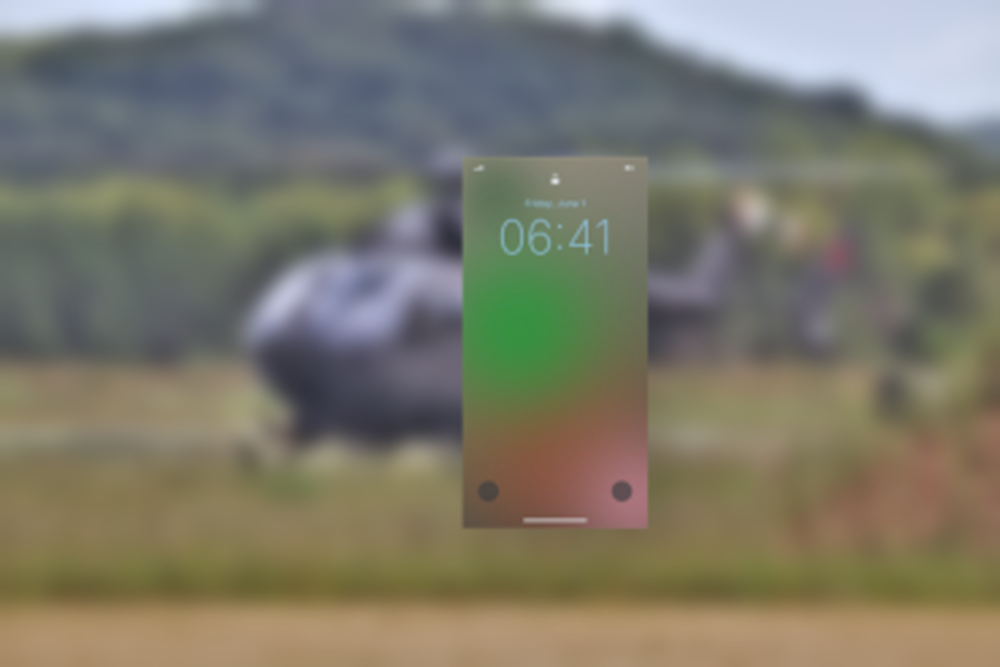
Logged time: 6,41
